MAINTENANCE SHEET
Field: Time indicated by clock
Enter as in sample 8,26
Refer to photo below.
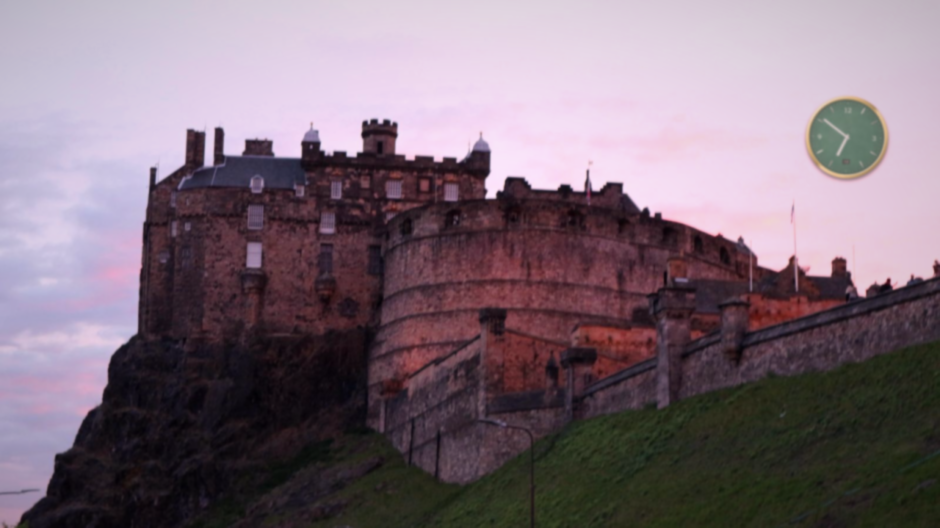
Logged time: 6,51
